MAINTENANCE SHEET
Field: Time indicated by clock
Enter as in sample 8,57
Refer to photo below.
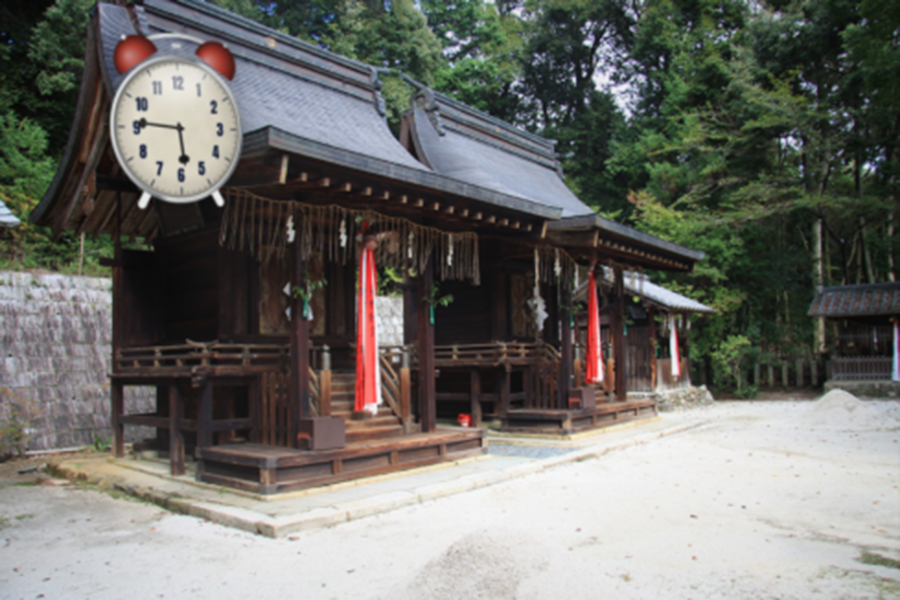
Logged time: 5,46
